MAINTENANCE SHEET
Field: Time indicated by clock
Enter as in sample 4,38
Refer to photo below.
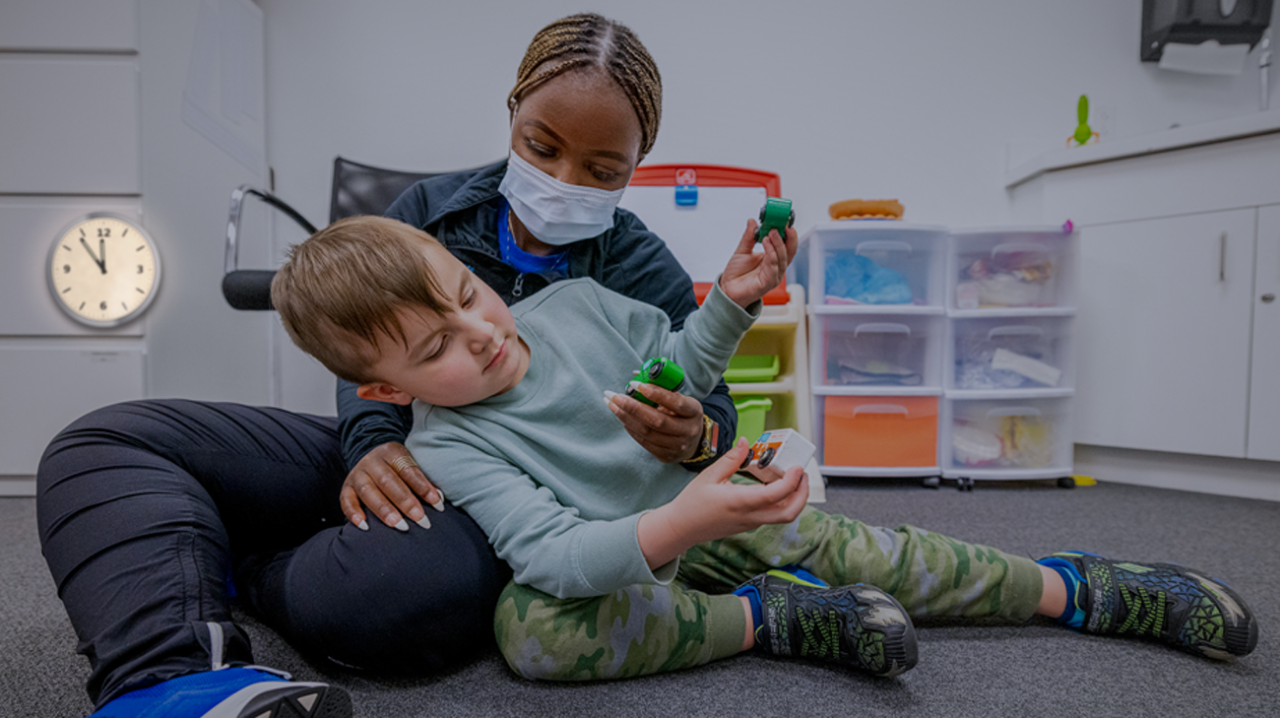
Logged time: 11,54
